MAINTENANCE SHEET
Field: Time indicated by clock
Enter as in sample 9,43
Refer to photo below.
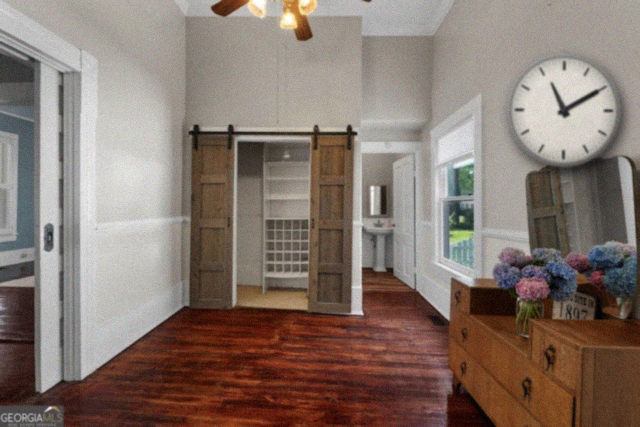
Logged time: 11,10
